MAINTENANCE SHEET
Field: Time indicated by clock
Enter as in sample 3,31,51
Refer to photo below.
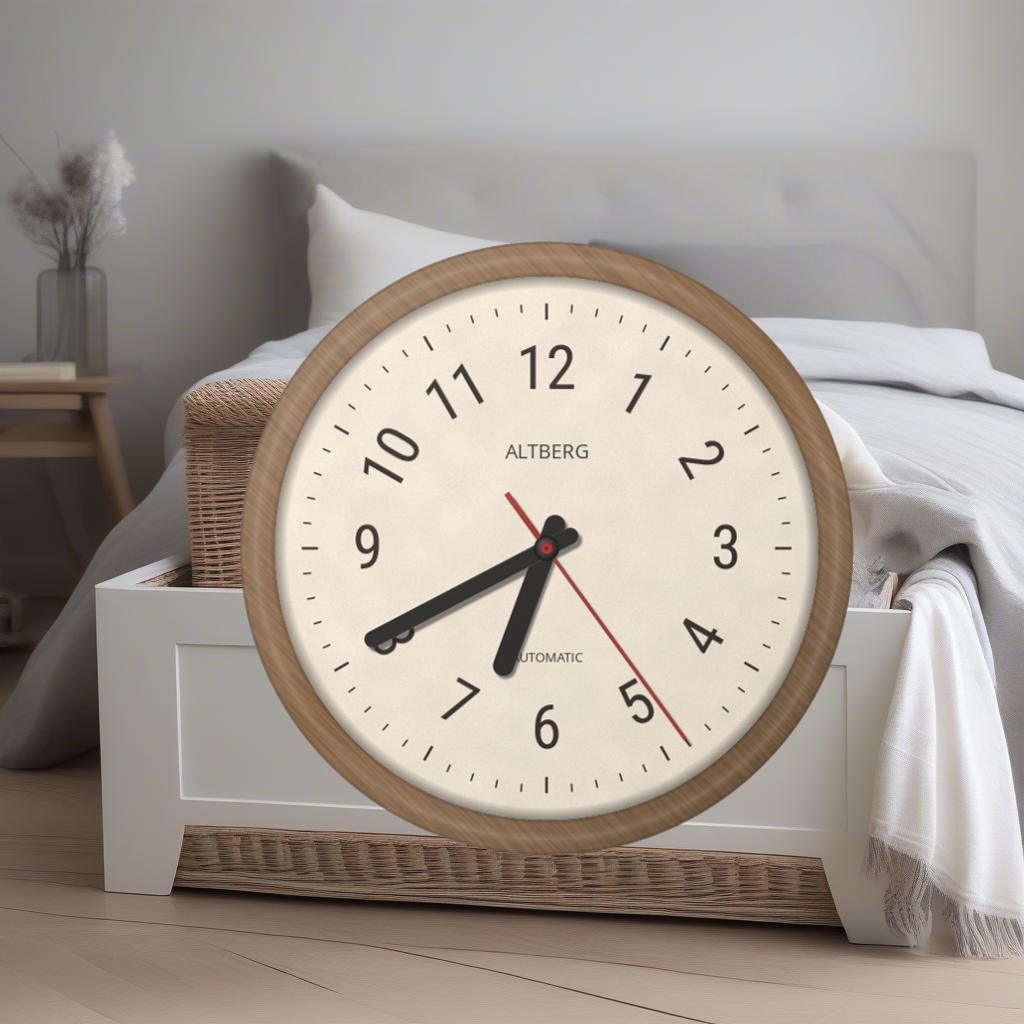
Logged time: 6,40,24
